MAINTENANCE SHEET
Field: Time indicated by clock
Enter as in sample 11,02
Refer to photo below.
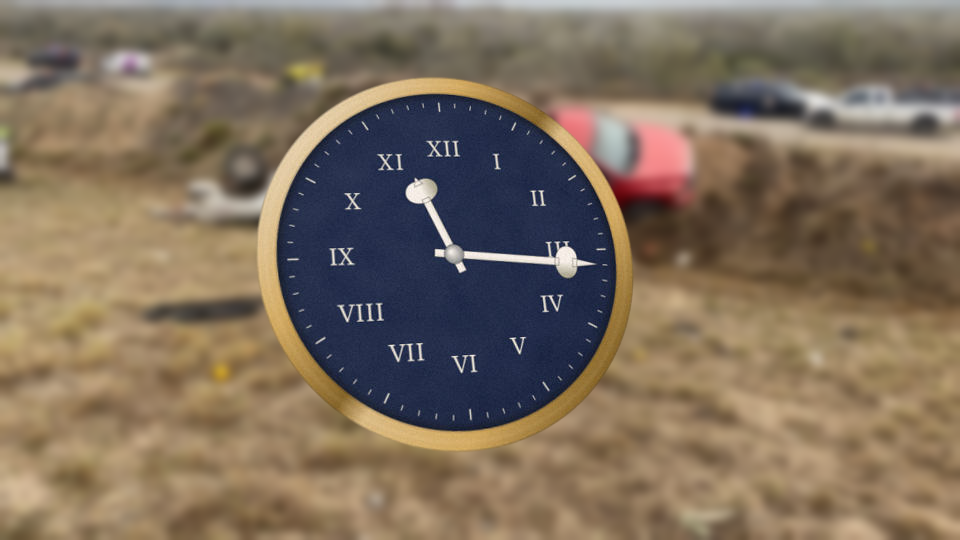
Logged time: 11,16
